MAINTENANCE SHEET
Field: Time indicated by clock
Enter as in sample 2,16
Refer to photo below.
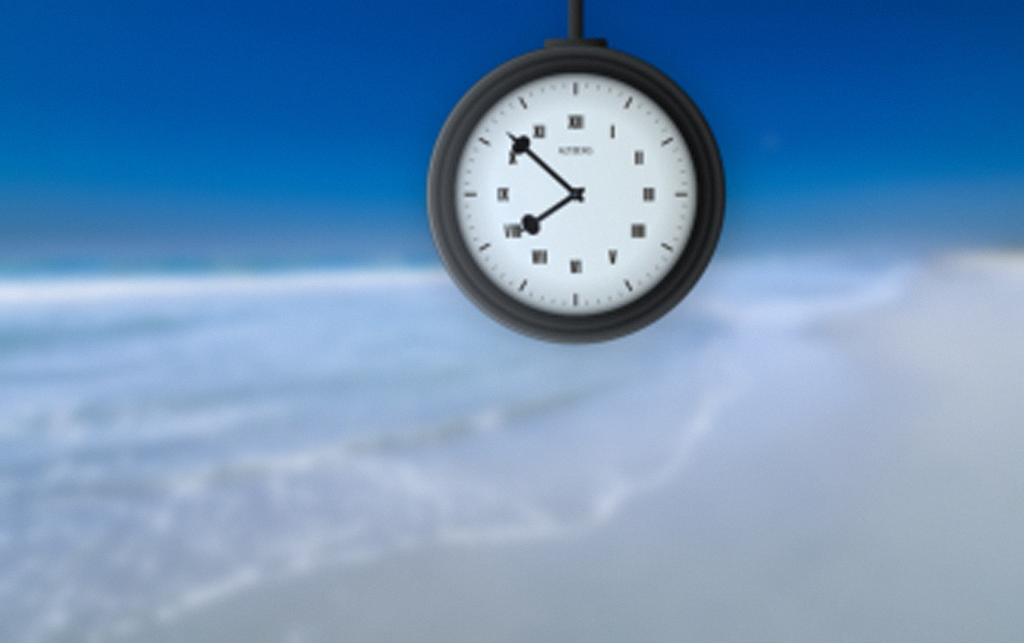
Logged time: 7,52
